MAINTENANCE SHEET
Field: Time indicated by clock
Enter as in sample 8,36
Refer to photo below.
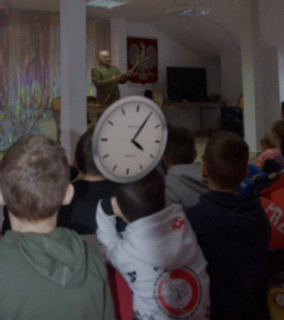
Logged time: 4,05
